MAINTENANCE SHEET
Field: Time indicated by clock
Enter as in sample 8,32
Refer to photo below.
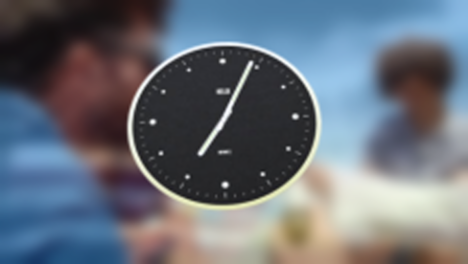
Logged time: 7,04
